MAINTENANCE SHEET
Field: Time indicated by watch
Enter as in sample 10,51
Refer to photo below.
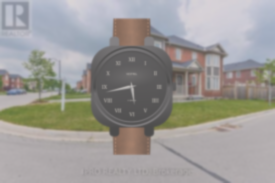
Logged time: 5,43
